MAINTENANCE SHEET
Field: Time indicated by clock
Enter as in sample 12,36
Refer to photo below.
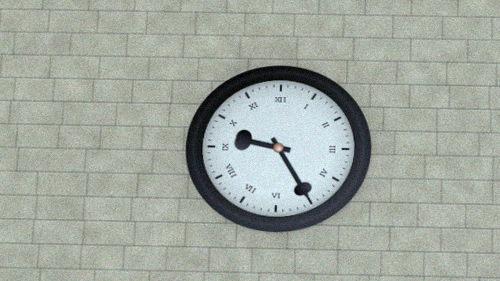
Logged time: 9,25
